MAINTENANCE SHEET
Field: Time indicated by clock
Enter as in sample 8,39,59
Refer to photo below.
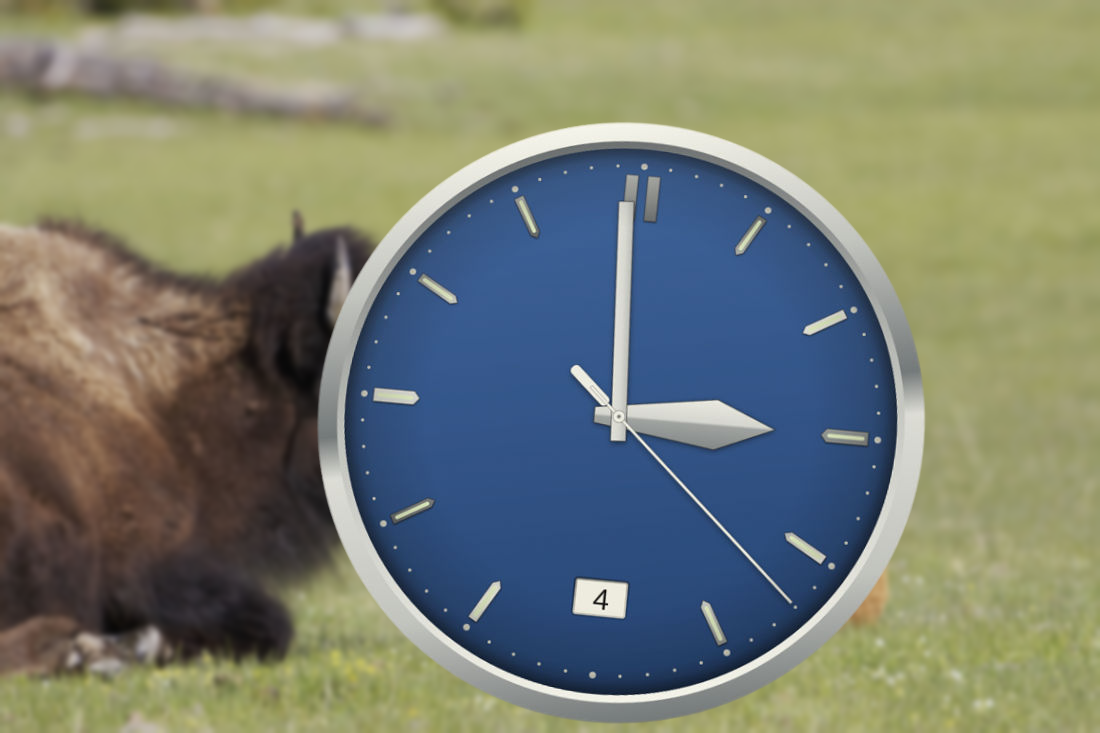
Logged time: 2,59,22
